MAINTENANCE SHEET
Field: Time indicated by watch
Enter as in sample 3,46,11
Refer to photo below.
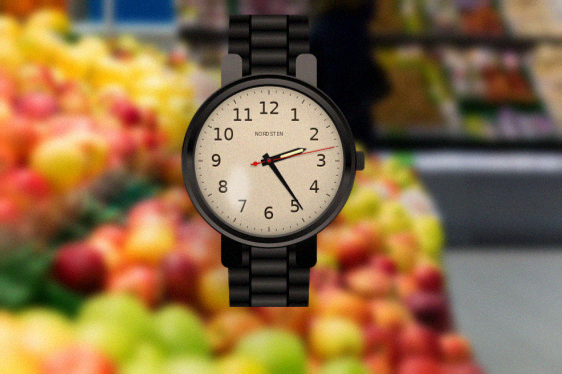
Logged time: 2,24,13
